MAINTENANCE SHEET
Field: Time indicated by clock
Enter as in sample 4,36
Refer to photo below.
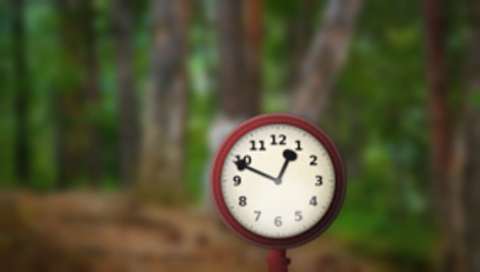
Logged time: 12,49
